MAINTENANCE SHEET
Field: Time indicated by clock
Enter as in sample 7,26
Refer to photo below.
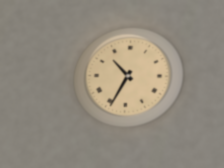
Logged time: 10,34
